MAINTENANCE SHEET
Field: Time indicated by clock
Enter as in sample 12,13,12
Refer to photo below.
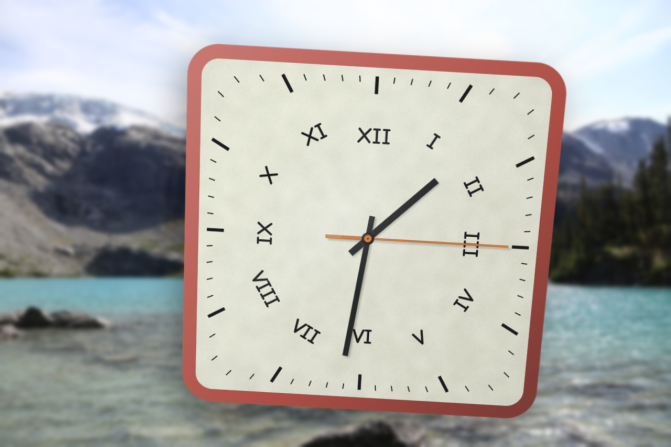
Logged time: 1,31,15
